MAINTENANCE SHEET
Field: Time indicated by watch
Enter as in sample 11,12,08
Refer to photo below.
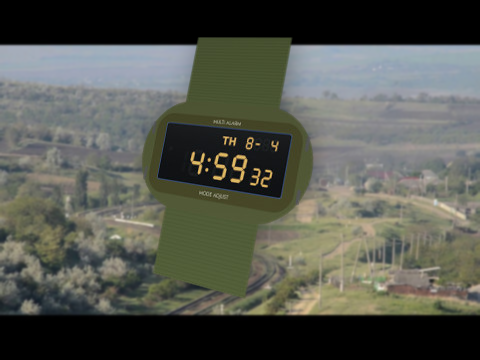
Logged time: 4,59,32
